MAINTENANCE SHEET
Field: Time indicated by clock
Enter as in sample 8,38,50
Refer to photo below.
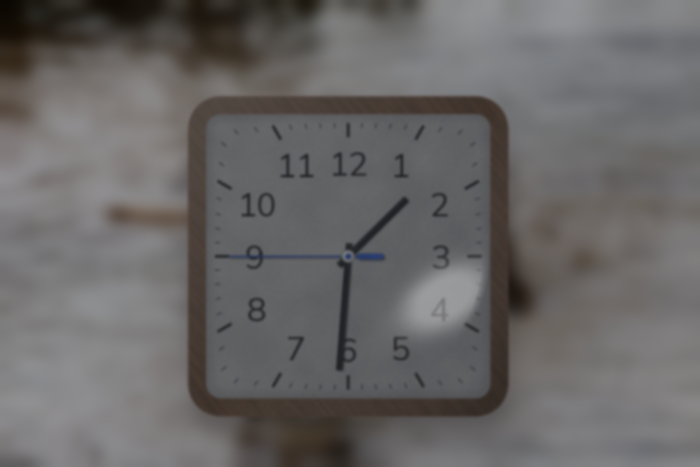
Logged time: 1,30,45
